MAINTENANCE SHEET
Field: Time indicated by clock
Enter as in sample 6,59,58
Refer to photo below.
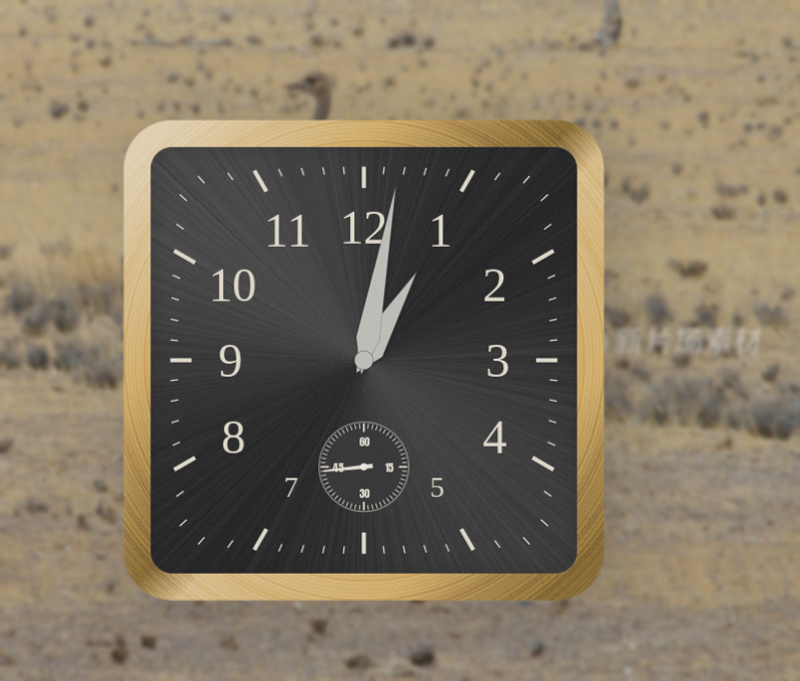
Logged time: 1,01,44
